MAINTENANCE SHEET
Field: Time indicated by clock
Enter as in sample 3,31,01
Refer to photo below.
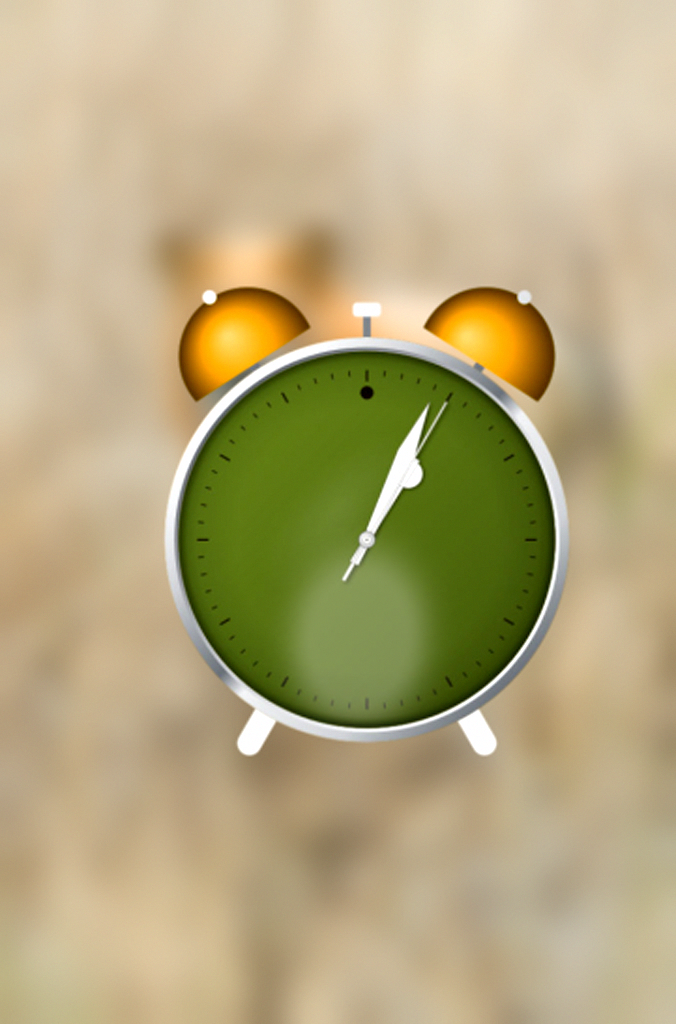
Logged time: 1,04,05
